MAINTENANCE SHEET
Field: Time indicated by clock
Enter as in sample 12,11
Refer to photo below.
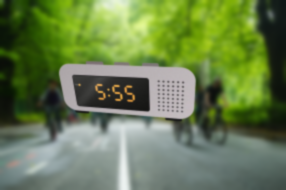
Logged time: 5,55
